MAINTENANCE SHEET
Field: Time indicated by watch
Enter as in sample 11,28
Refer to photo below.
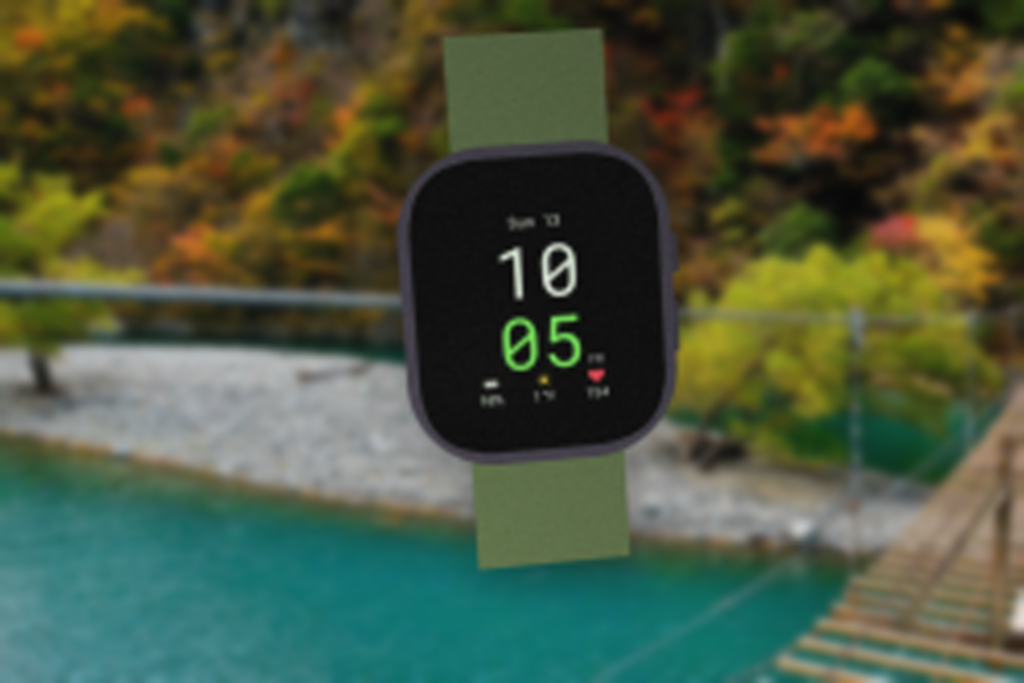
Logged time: 10,05
